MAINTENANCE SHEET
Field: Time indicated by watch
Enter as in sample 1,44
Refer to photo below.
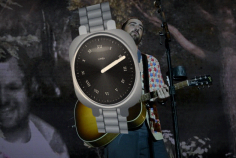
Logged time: 2,11
